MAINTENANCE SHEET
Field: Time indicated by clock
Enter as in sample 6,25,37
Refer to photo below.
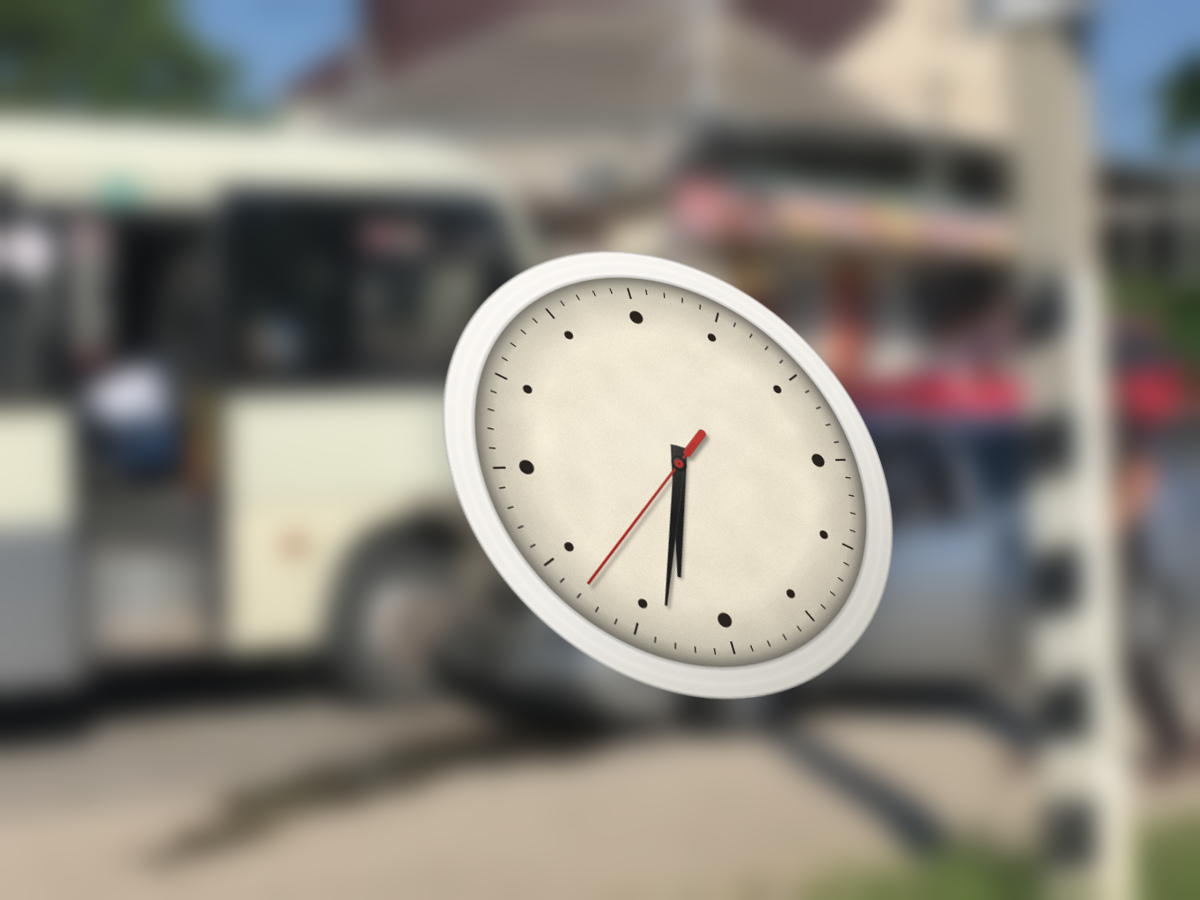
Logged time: 6,33,38
